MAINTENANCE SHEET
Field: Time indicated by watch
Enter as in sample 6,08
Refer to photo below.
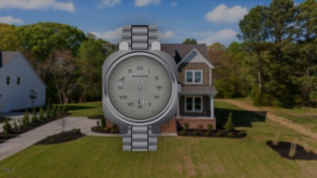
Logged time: 5,48
